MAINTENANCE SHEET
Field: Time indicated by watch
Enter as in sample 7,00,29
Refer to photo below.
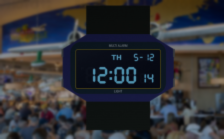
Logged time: 12,00,14
